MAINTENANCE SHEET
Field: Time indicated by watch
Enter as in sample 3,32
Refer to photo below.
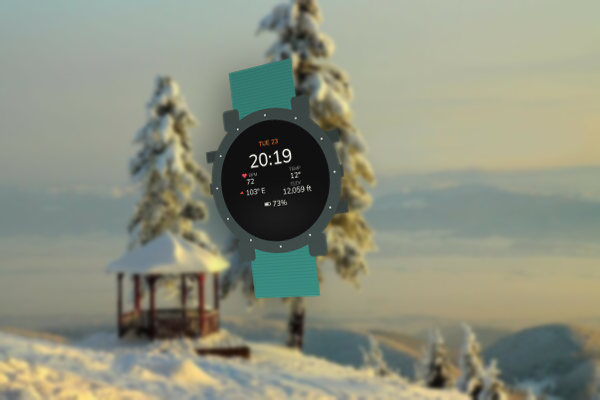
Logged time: 20,19
